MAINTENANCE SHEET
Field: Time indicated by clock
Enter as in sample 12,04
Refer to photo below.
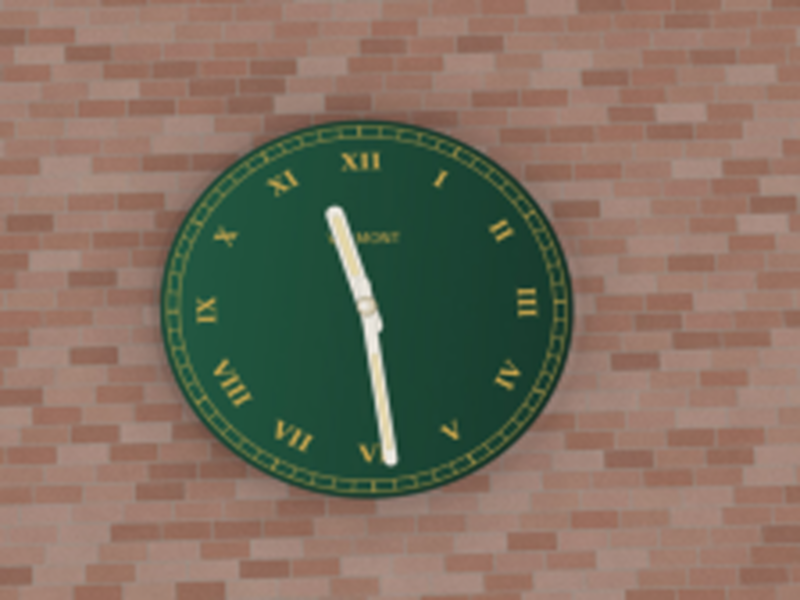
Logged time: 11,29
